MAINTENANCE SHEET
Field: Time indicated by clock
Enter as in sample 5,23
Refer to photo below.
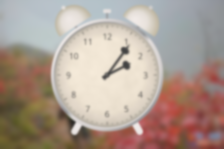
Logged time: 2,06
